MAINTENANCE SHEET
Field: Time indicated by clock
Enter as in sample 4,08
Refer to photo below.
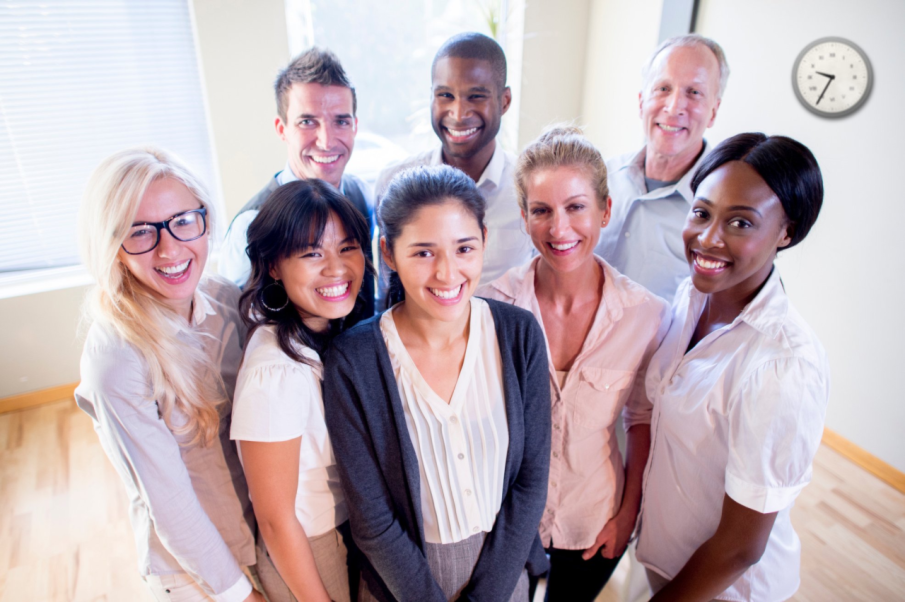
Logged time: 9,35
